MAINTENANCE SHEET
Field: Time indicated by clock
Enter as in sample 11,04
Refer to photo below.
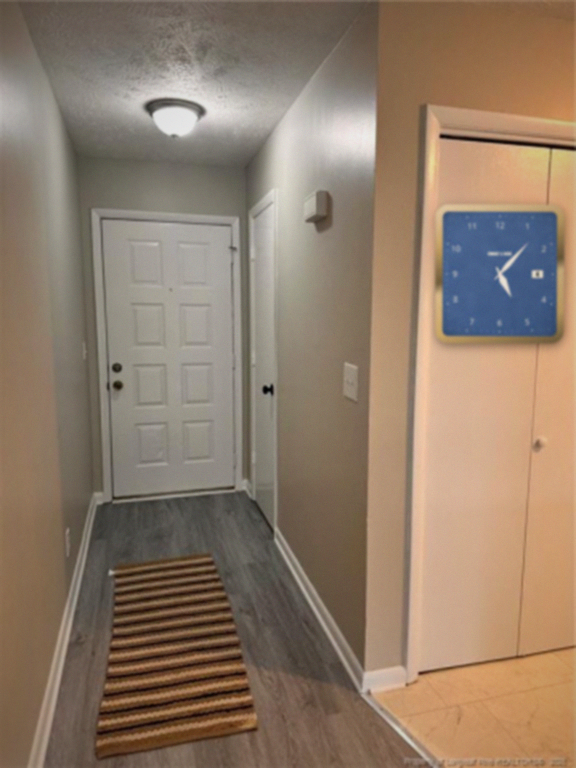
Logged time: 5,07
